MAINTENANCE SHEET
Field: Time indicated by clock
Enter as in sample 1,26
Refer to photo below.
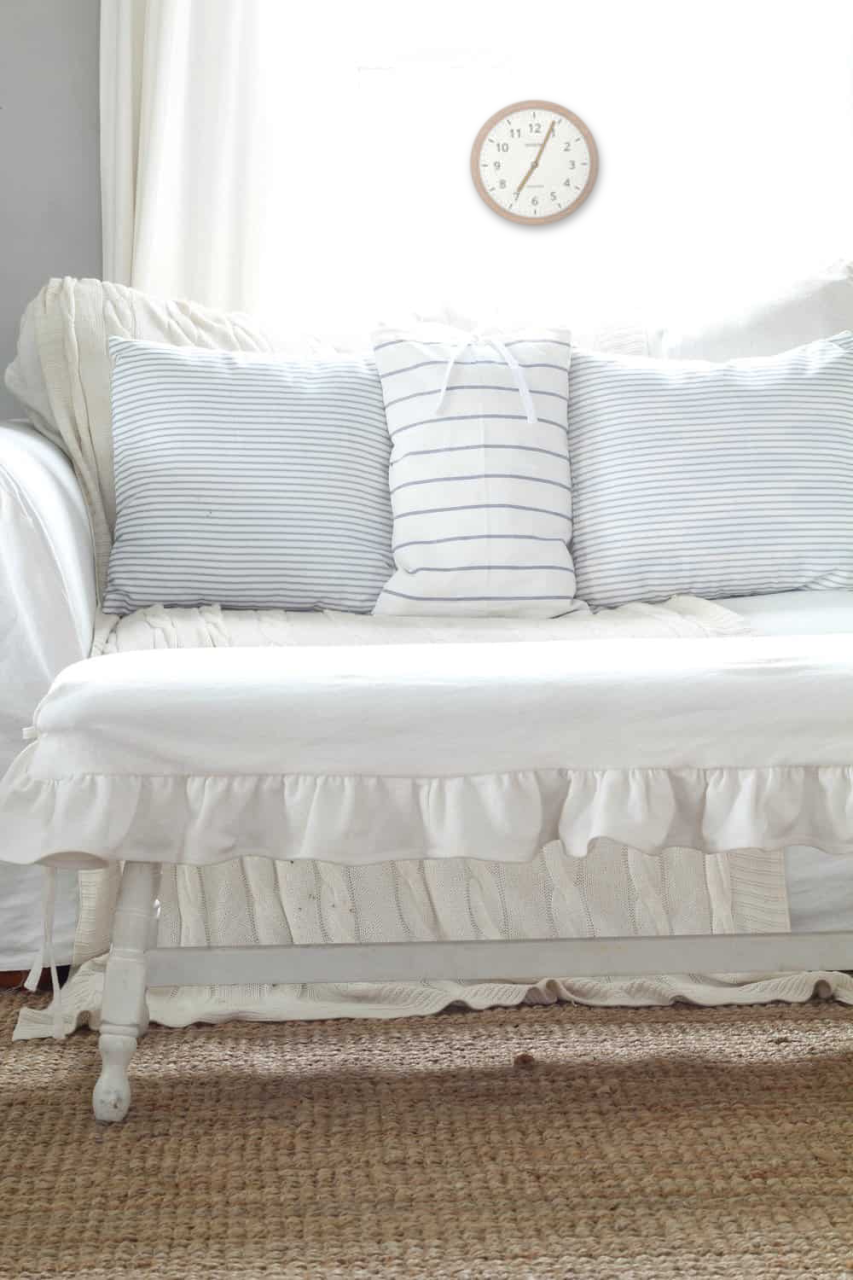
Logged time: 7,04
